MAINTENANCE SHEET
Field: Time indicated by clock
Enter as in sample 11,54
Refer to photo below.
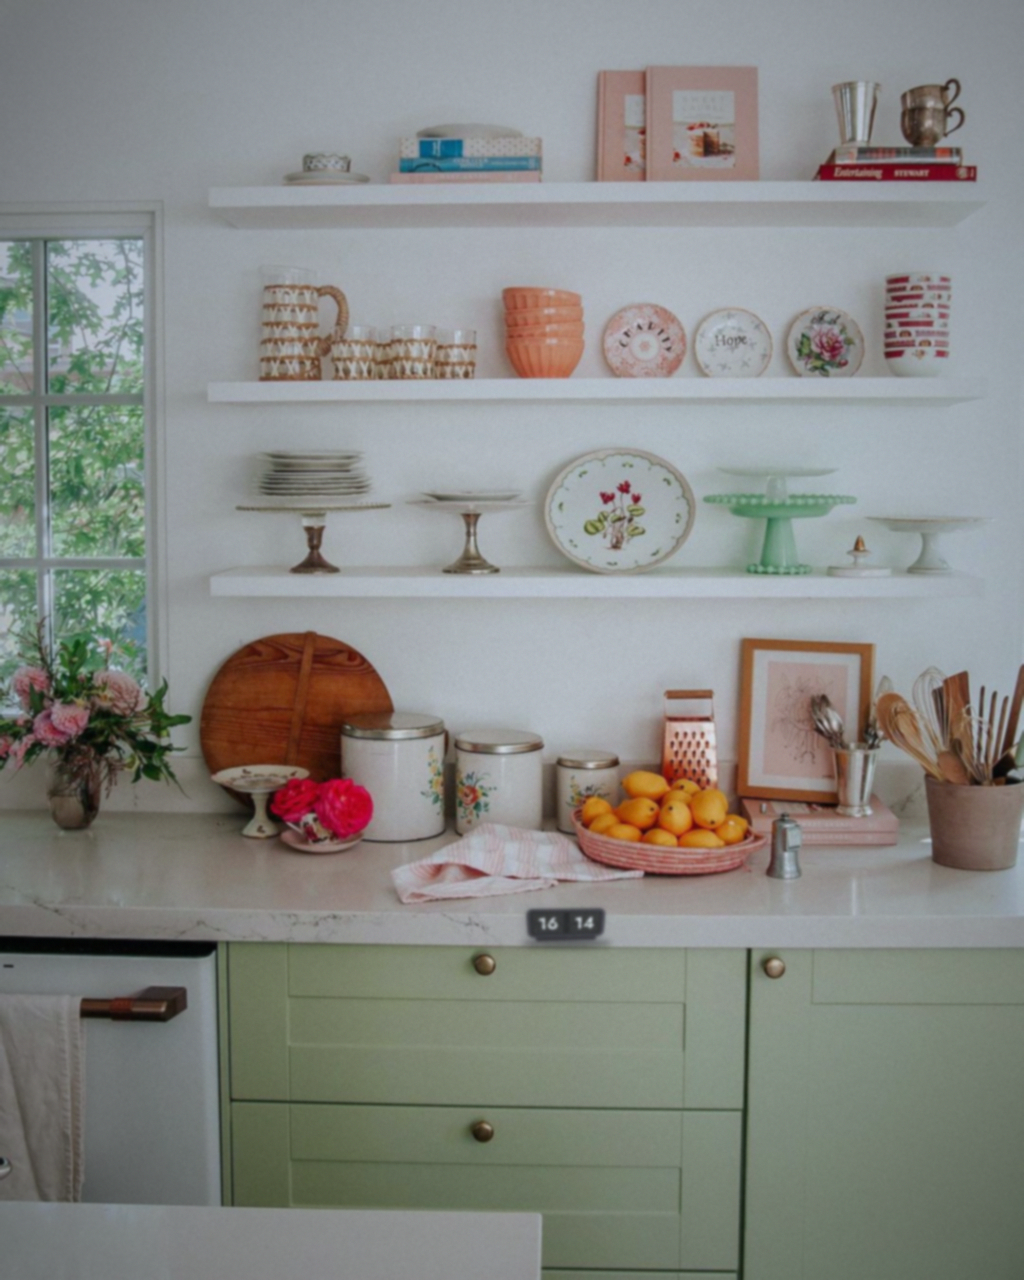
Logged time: 16,14
